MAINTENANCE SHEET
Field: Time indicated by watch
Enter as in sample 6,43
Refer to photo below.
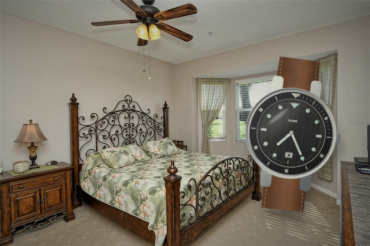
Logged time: 7,25
